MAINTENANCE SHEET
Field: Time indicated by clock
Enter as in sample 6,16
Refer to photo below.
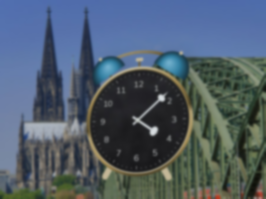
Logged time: 4,08
